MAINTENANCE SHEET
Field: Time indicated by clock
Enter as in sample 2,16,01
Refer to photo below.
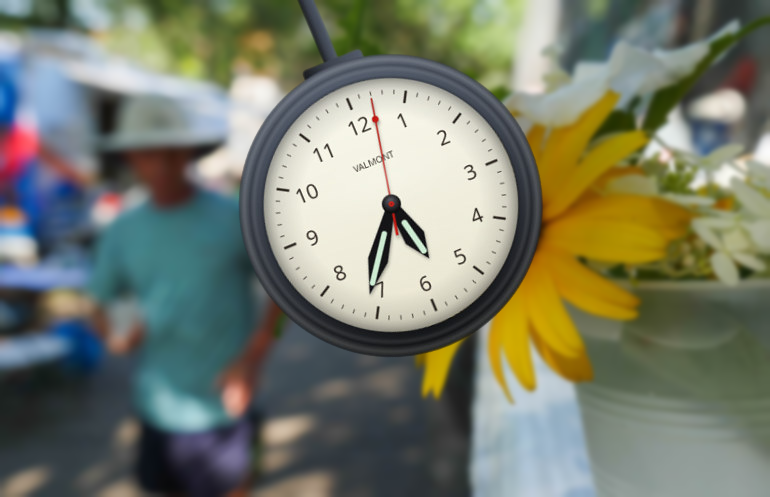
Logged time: 5,36,02
